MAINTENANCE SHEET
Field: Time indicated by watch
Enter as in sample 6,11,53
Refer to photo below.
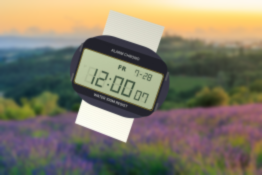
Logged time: 12,00,07
